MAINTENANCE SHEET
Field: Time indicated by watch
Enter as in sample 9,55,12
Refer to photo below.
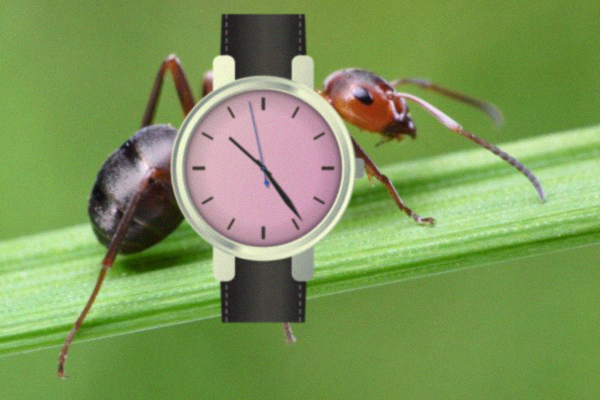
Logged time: 10,23,58
